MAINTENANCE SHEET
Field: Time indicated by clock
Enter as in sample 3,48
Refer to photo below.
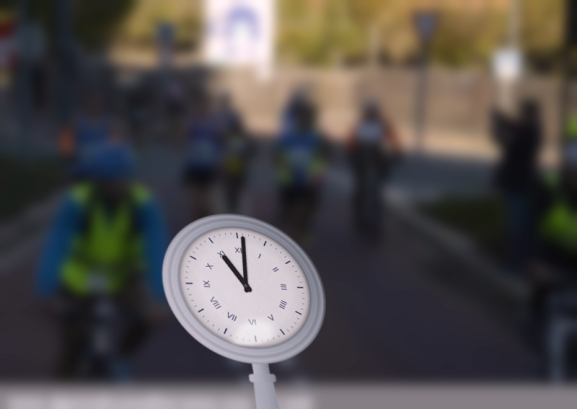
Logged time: 11,01
